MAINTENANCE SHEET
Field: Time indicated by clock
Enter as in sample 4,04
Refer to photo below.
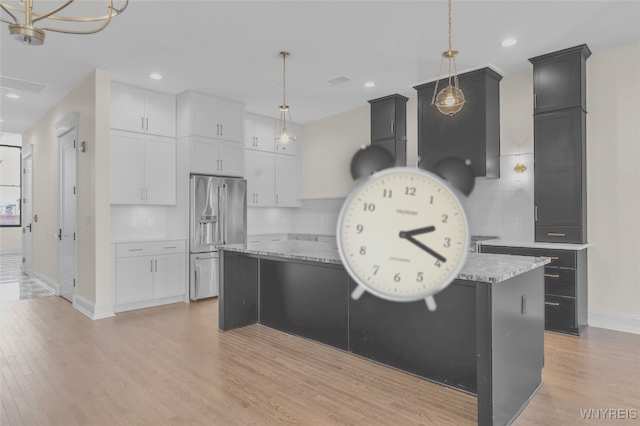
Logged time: 2,19
